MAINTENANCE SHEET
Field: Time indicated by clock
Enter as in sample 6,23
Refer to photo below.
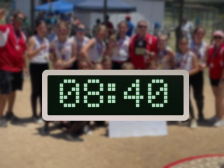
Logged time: 8,40
